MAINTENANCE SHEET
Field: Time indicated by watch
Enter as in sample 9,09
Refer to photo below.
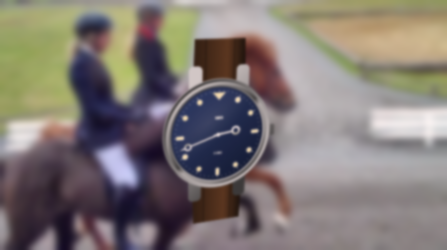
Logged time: 2,42
